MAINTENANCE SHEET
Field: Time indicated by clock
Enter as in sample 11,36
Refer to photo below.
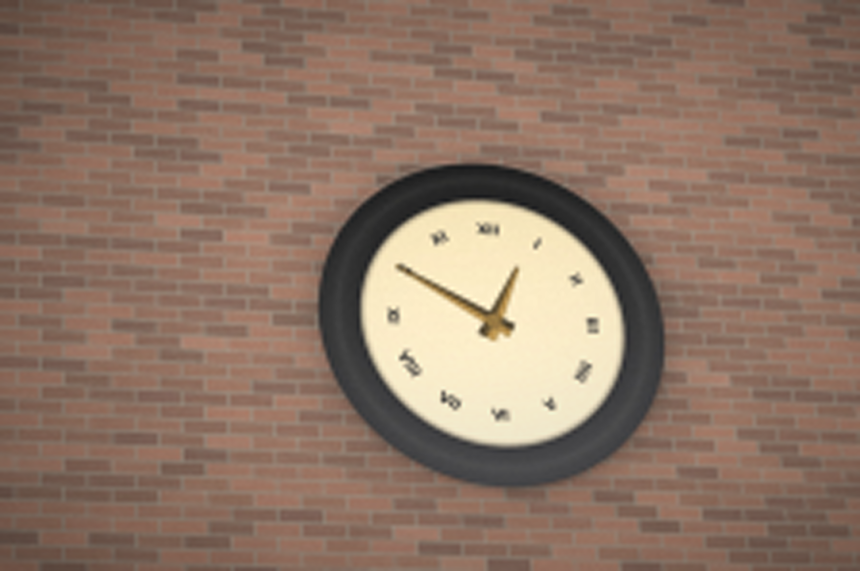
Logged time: 12,50
